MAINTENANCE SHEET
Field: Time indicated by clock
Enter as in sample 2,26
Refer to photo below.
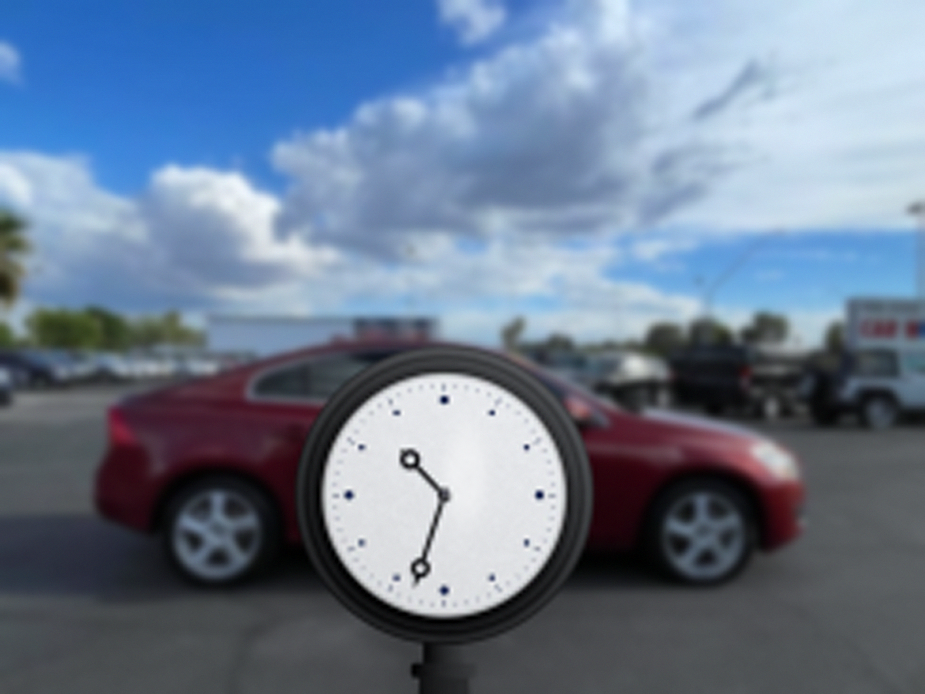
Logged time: 10,33
